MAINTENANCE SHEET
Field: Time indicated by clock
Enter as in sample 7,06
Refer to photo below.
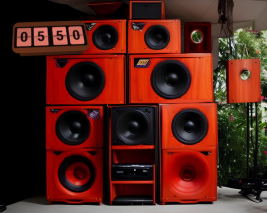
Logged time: 5,50
